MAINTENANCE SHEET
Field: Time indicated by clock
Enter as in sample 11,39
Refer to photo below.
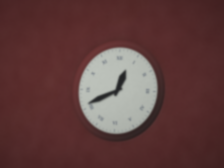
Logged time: 12,41
